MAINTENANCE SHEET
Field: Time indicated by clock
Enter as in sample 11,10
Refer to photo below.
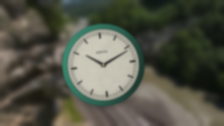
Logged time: 10,11
